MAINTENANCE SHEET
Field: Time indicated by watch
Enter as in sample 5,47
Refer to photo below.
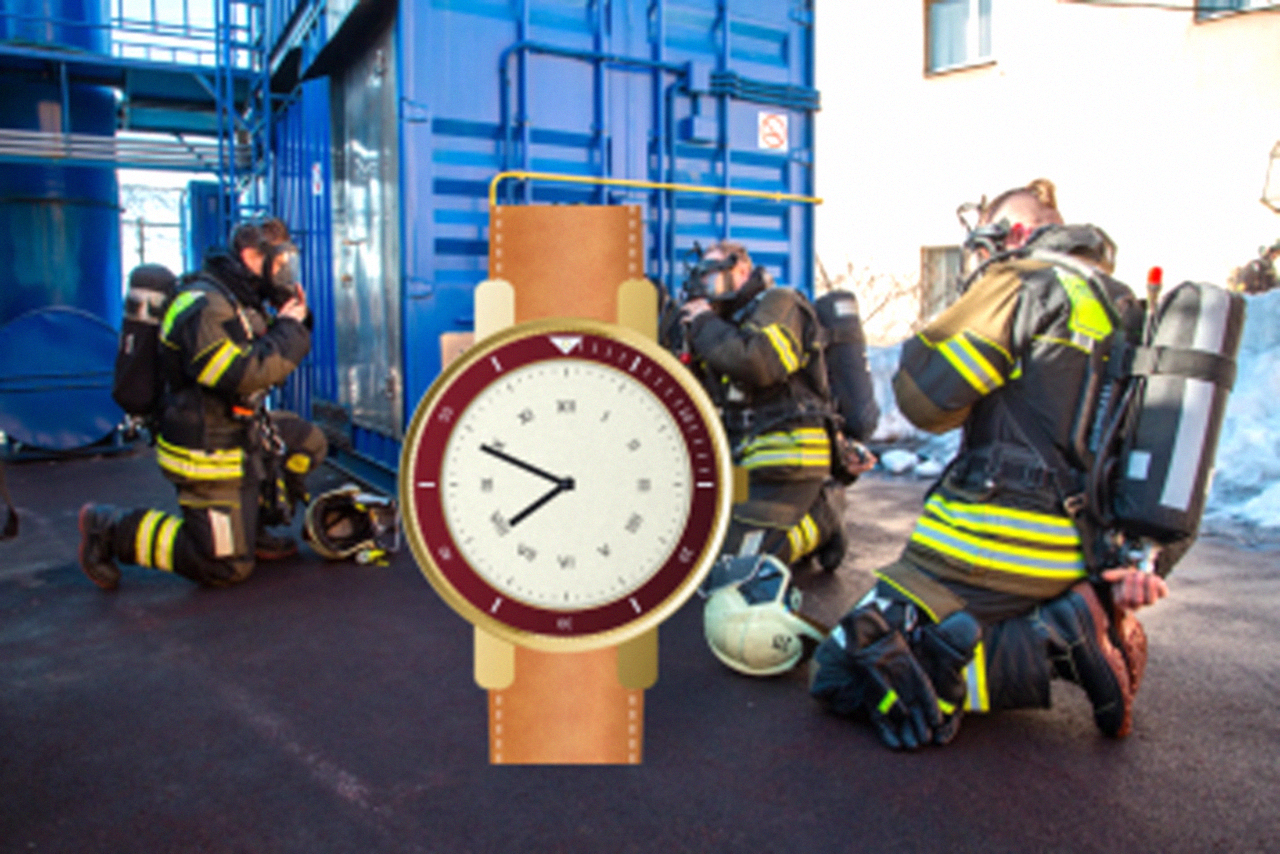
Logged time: 7,49
